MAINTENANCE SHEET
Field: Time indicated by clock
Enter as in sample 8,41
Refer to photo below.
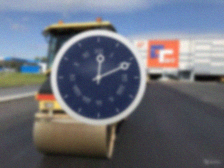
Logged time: 12,11
